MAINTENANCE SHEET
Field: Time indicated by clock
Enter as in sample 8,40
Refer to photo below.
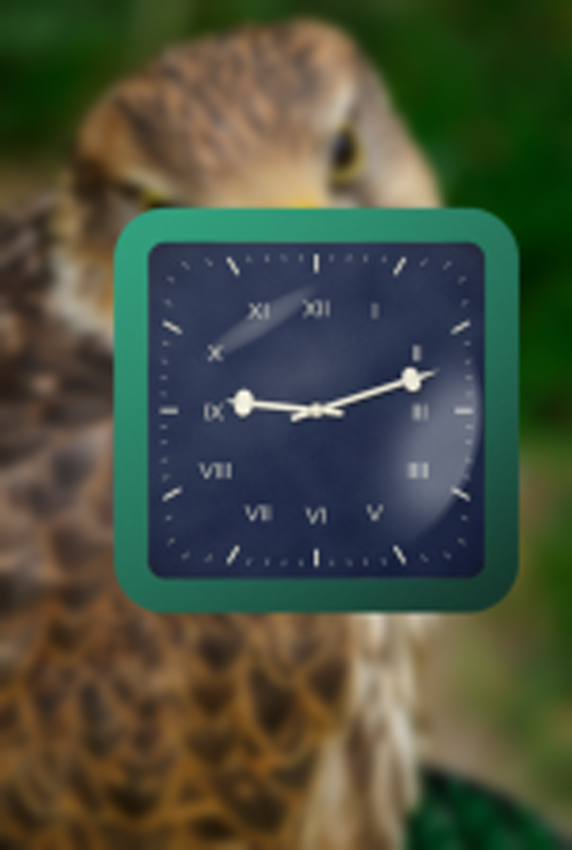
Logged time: 9,12
